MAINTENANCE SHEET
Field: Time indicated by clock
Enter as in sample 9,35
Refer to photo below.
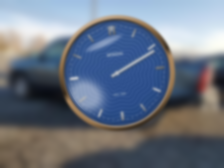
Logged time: 2,11
